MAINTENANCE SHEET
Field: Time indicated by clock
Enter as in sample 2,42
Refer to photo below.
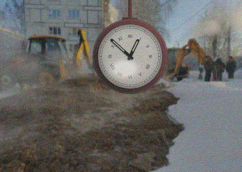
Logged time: 12,52
